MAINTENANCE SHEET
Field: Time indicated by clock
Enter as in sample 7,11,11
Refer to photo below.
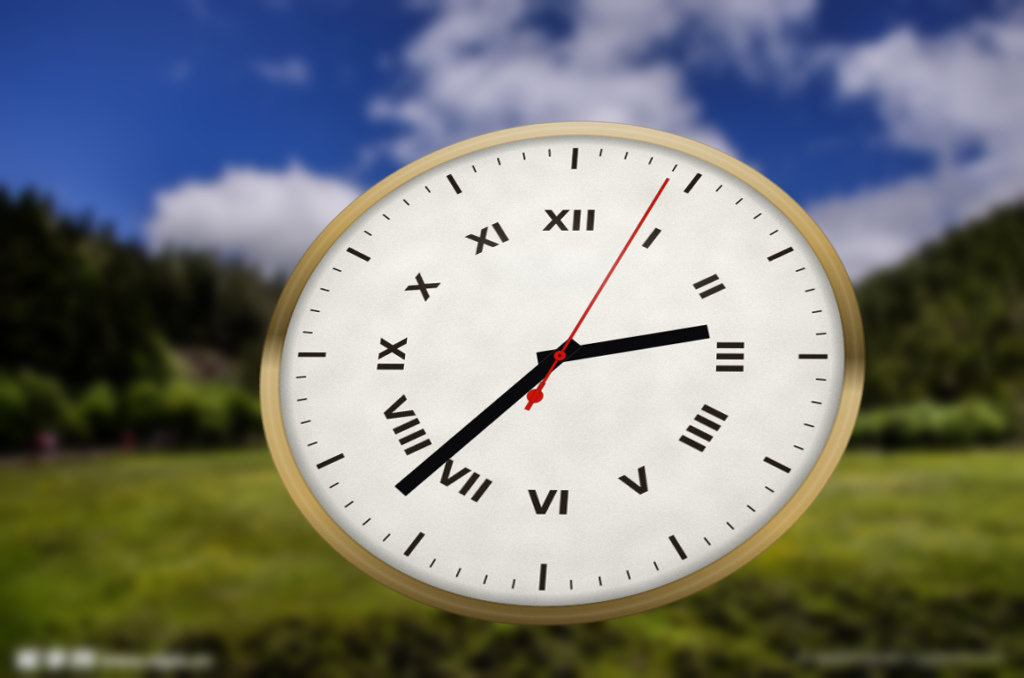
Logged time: 2,37,04
